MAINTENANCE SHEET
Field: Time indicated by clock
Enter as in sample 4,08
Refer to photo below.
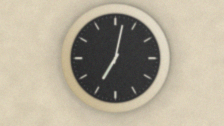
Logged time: 7,02
